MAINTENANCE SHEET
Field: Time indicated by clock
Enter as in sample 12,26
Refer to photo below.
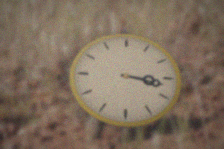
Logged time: 3,17
